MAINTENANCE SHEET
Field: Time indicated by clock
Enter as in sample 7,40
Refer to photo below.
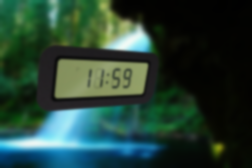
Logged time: 11,59
